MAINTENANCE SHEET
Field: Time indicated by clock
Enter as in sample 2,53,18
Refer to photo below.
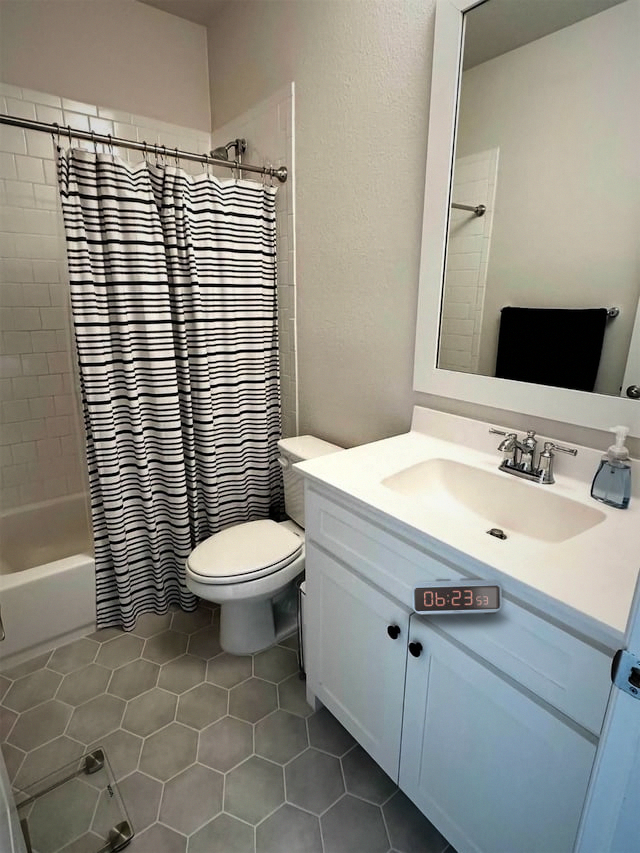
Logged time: 6,23,53
